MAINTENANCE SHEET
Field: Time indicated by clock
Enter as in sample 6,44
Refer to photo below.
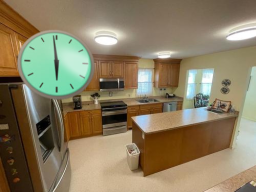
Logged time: 5,59
